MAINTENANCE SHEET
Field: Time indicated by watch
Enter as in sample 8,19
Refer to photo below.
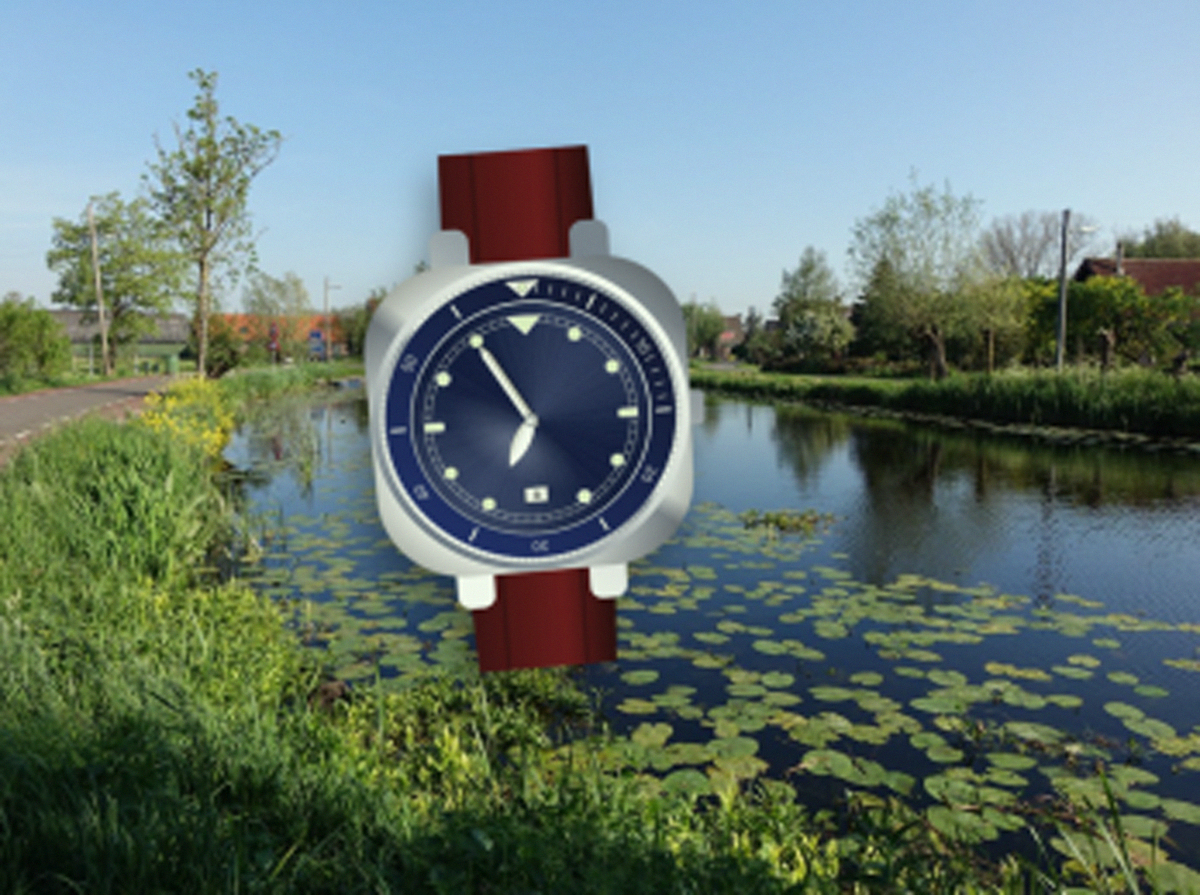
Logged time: 6,55
